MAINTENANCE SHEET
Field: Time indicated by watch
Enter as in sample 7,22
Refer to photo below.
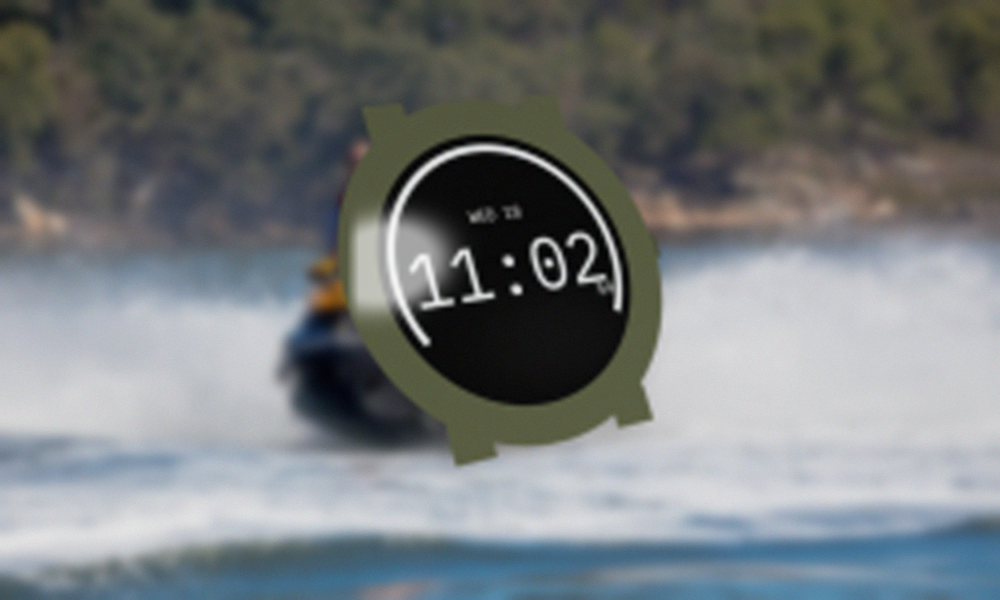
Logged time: 11,02
